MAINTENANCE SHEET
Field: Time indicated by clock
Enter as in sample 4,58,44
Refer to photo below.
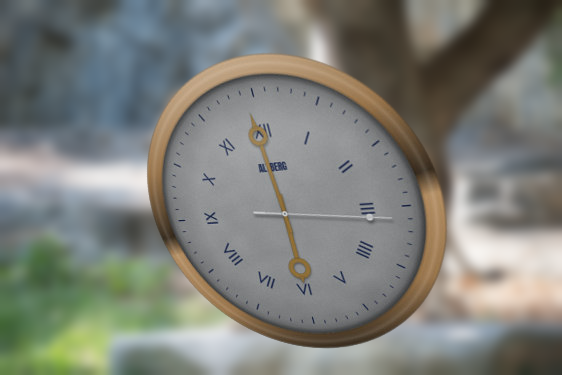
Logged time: 5,59,16
